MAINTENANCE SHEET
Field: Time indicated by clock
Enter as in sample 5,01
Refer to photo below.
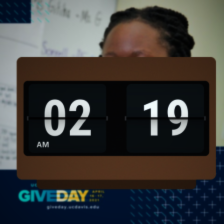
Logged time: 2,19
